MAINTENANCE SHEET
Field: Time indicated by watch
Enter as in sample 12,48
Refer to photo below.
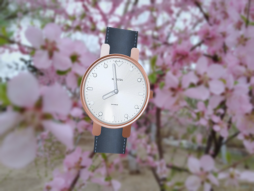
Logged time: 7,58
